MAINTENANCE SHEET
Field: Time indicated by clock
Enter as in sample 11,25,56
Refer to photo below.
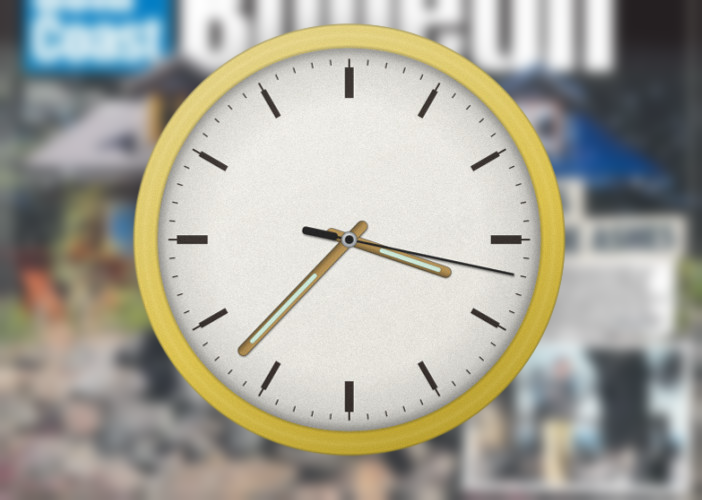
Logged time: 3,37,17
